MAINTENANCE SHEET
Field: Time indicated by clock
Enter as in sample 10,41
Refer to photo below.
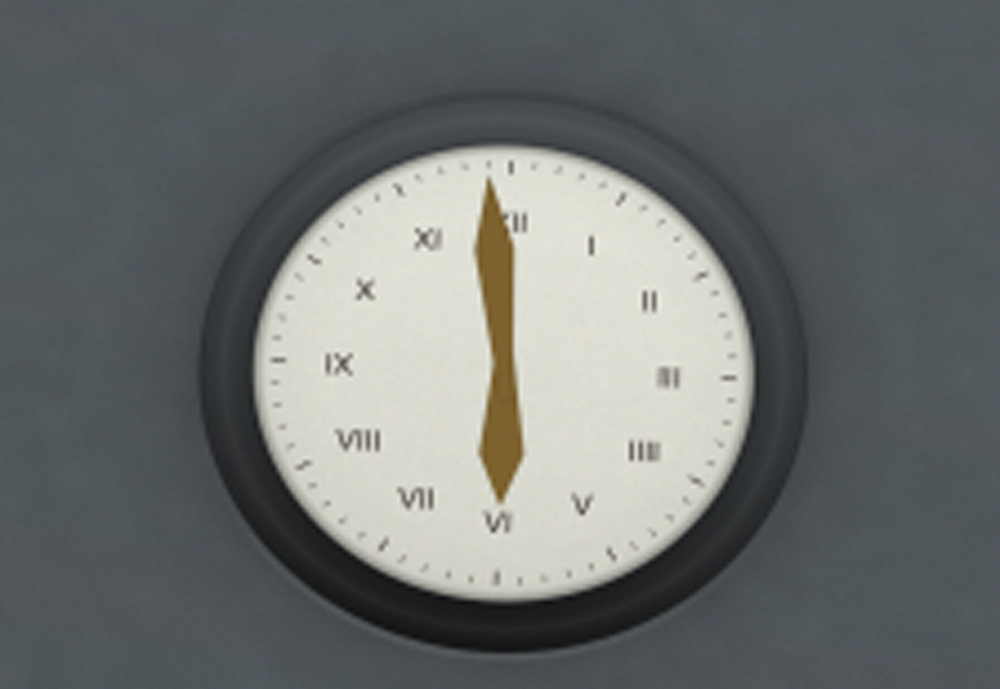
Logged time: 5,59
